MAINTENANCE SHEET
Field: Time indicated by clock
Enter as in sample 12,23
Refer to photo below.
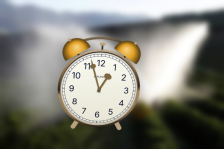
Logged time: 12,57
